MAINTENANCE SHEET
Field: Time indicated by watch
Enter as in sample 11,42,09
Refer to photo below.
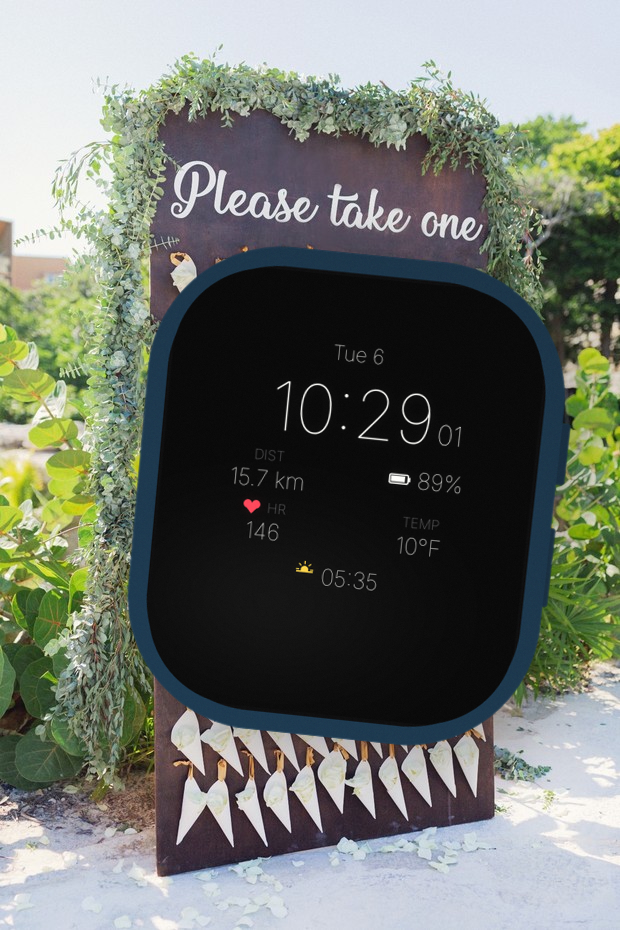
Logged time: 10,29,01
